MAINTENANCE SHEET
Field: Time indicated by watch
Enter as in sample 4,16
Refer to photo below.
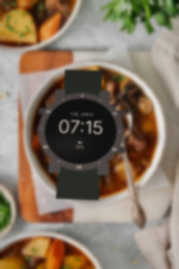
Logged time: 7,15
